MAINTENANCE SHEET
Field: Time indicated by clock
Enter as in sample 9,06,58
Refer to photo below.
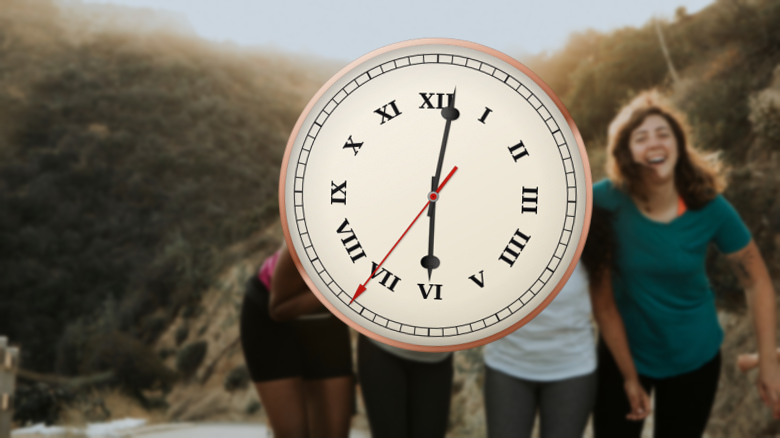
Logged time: 6,01,36
